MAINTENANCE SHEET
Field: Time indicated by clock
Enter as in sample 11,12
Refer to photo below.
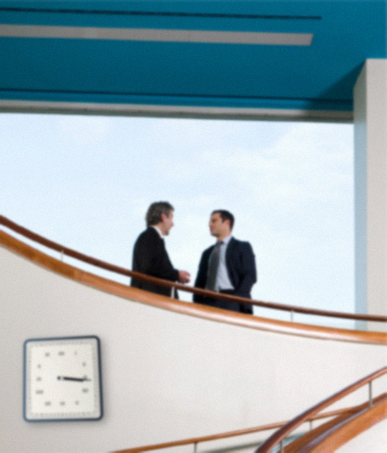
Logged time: 3,16
